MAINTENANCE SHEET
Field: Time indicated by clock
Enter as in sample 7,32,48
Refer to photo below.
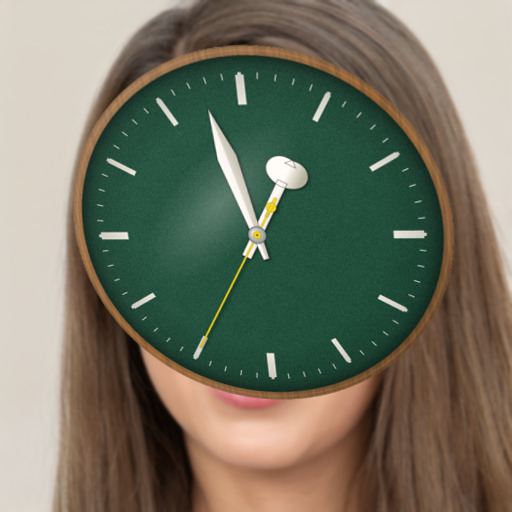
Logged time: 12,57,35
